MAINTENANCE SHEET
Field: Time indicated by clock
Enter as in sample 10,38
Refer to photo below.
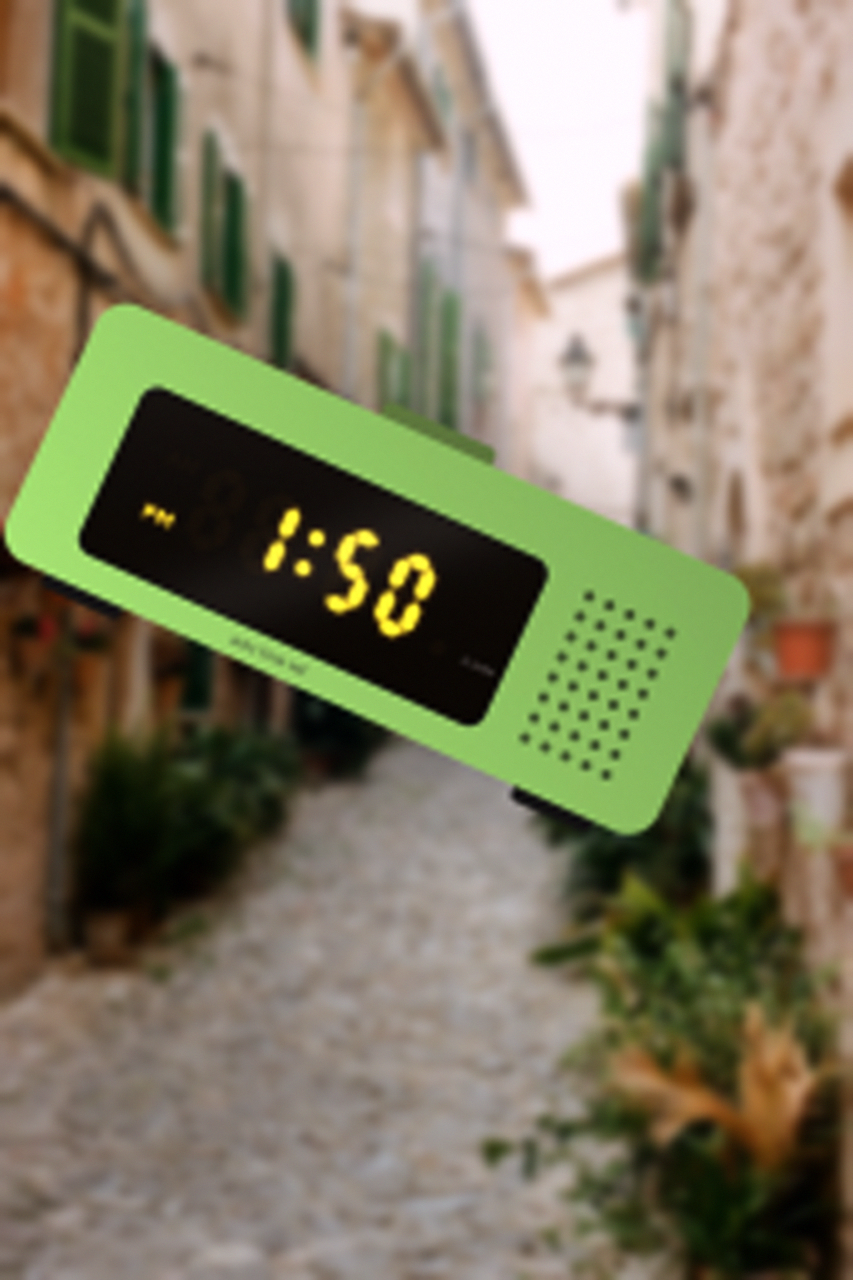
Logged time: 1,50
